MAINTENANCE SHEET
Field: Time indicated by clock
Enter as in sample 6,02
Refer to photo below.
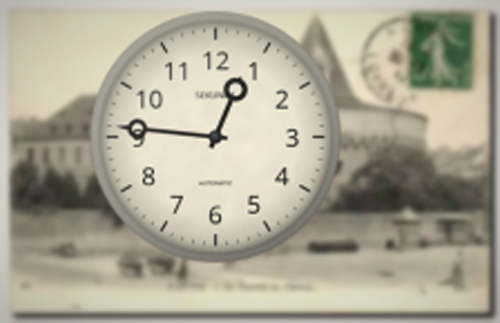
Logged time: 12,46
